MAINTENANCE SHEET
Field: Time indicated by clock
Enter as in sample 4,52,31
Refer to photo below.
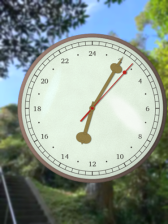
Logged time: 13,05,07
